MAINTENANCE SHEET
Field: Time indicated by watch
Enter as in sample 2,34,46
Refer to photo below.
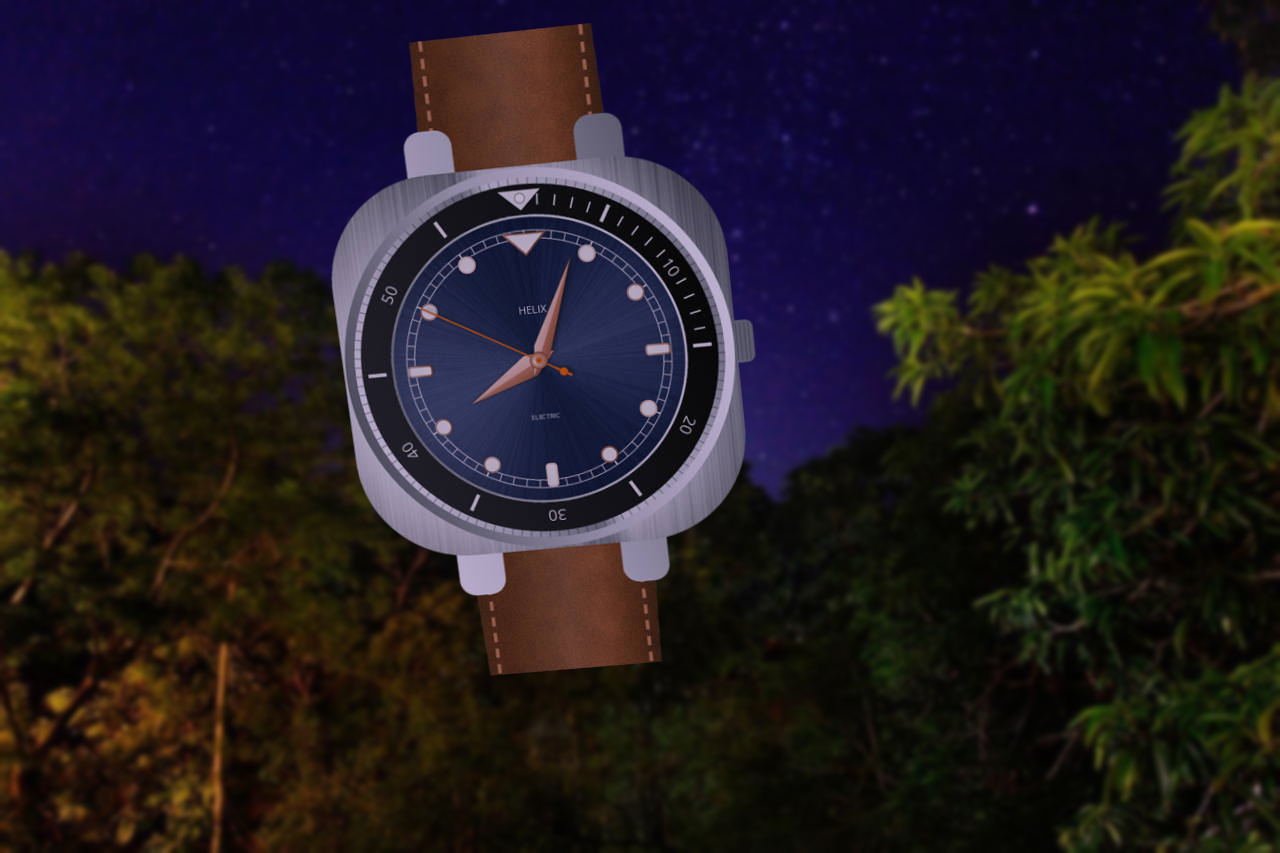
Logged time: 8,03,50
